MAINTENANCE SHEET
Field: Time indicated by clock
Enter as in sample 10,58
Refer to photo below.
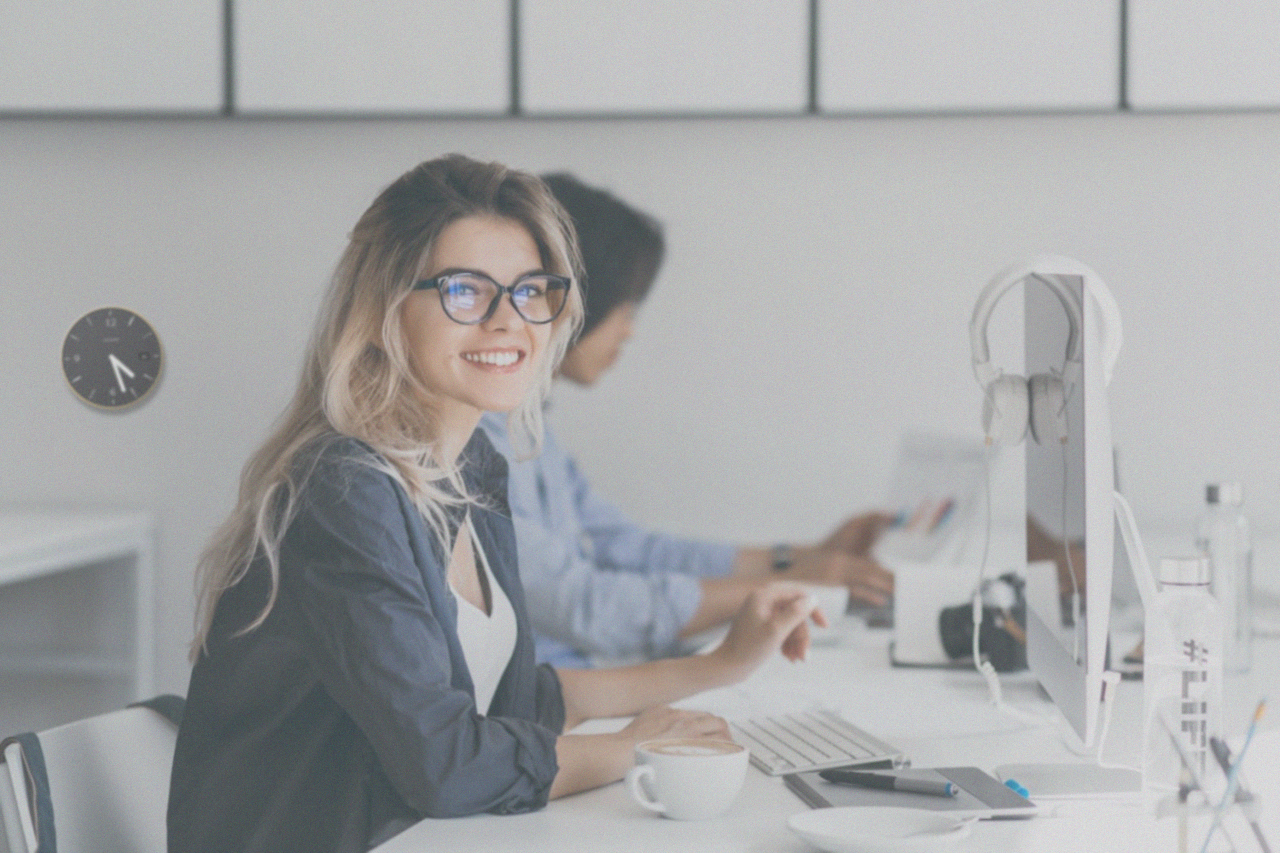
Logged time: 4,27
